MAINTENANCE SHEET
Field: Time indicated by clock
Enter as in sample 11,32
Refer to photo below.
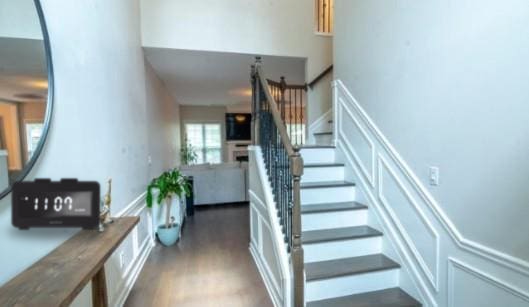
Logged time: 11,07
